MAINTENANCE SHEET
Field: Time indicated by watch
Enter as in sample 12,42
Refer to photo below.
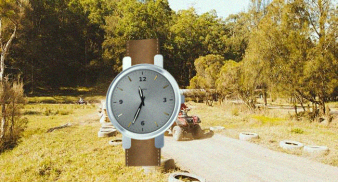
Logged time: 11,34
